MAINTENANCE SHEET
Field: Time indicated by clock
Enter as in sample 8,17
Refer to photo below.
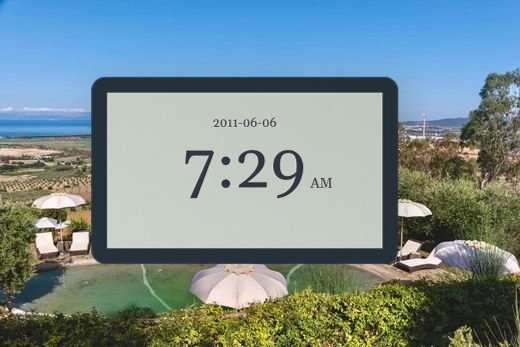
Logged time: 7,29
